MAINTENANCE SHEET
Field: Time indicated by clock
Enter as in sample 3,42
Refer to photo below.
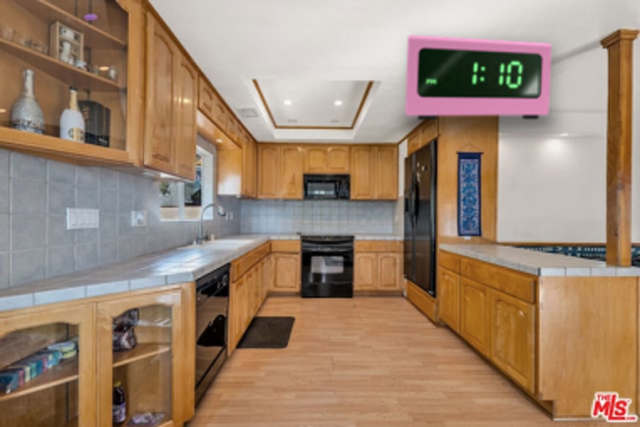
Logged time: 1,10
